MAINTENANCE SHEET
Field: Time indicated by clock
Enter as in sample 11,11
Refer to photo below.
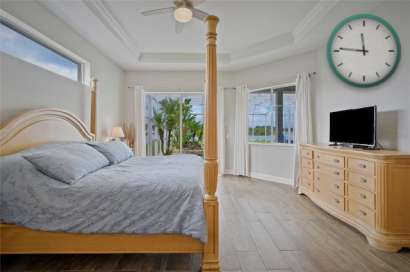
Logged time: 11,46
